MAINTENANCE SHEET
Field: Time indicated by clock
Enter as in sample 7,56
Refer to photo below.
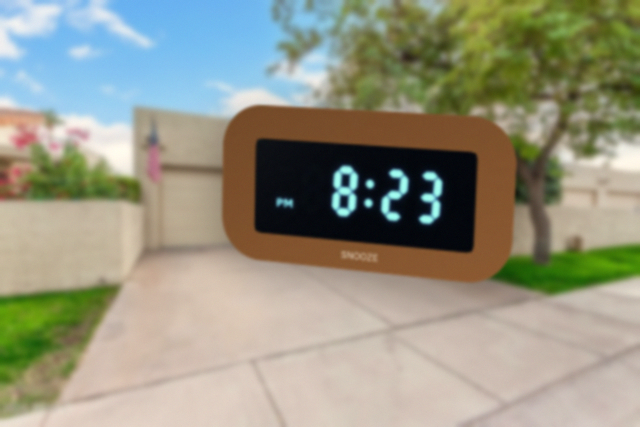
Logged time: 8,23
